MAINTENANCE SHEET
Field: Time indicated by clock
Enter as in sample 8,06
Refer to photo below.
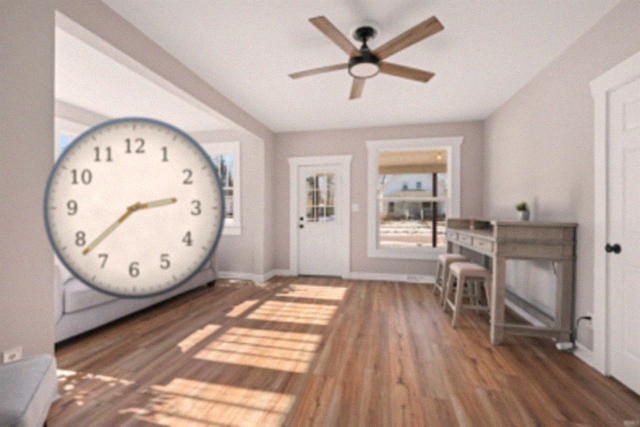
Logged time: 2,38
